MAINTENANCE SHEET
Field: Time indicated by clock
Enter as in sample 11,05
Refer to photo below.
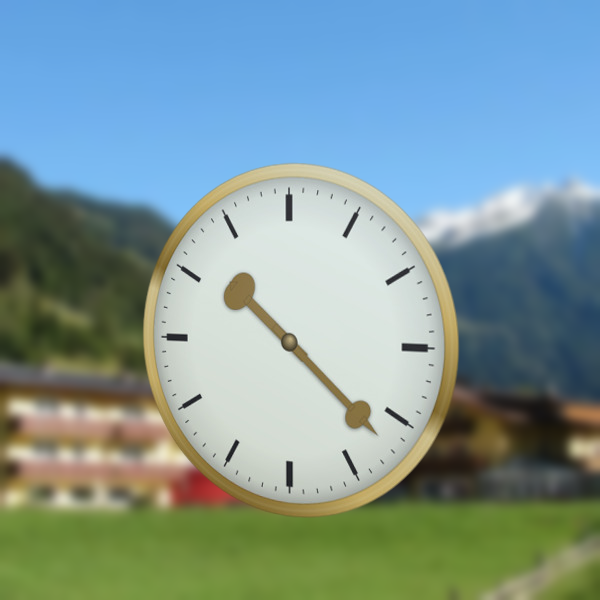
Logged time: 10,22
